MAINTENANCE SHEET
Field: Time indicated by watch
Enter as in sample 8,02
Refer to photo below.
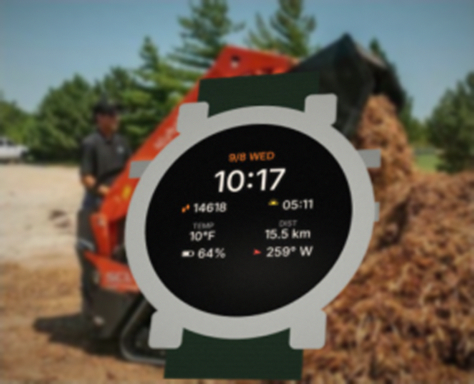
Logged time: 10,17
